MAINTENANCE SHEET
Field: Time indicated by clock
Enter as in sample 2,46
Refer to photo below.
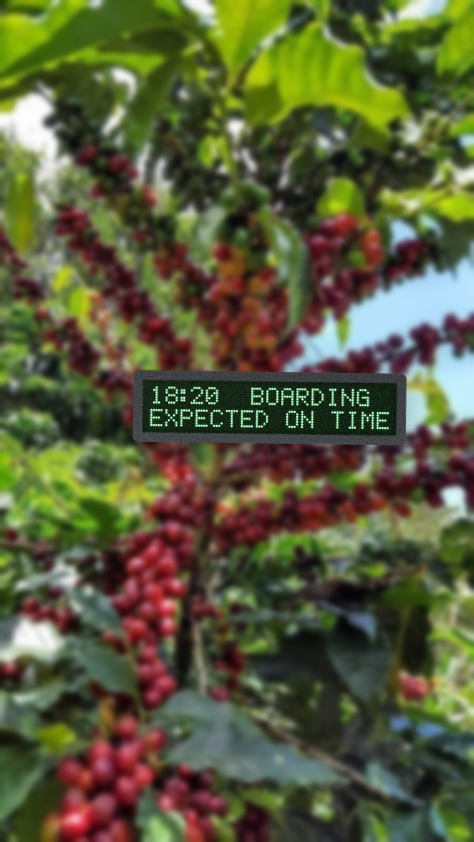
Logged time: 18,20
